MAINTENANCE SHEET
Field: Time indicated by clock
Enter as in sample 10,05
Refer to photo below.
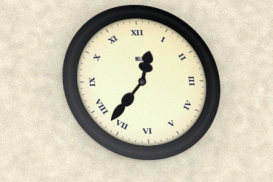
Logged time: 12,37
